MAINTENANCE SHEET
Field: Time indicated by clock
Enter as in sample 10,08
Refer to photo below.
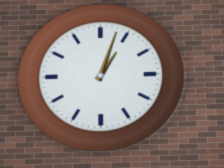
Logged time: 1,03
